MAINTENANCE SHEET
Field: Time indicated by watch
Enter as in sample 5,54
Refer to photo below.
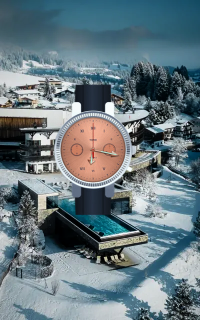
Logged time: 6,17
